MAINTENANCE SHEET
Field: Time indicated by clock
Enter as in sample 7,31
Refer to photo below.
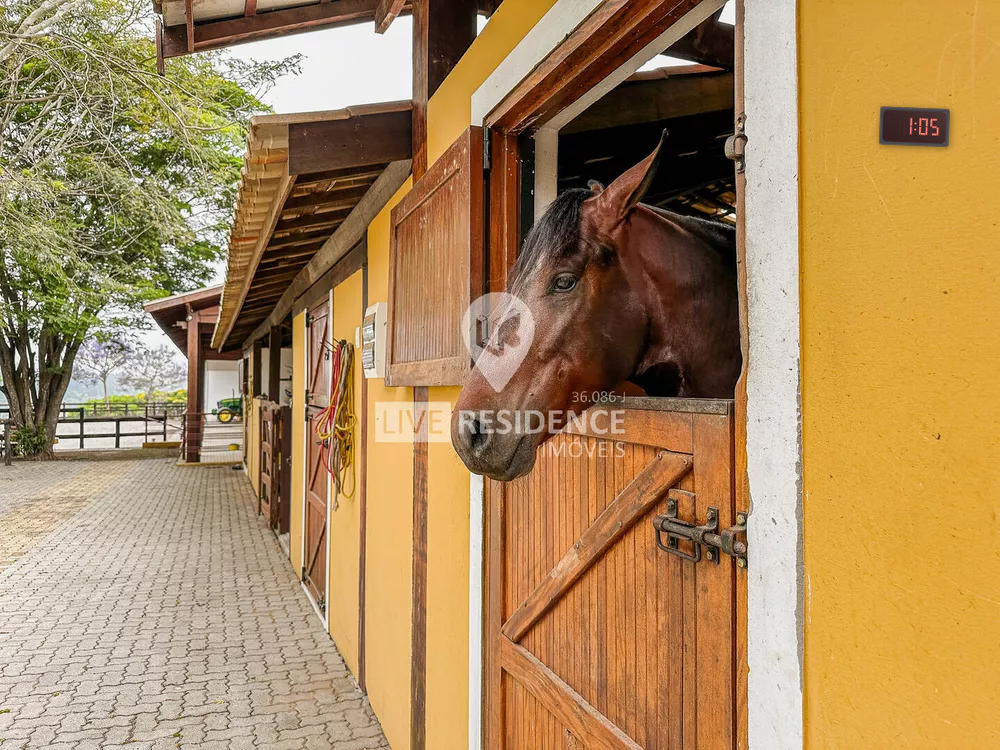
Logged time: 1,05
